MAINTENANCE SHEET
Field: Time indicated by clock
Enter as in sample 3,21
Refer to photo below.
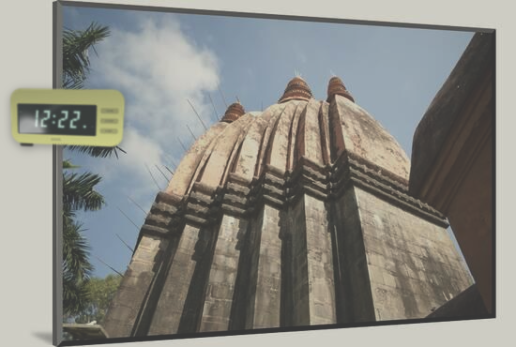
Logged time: 12,22
